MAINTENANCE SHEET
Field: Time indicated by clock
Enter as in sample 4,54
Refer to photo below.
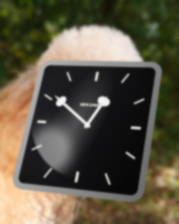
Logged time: 12,51
